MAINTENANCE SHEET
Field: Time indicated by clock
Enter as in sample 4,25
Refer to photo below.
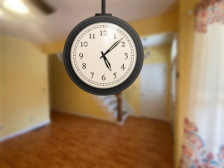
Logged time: 5,08
